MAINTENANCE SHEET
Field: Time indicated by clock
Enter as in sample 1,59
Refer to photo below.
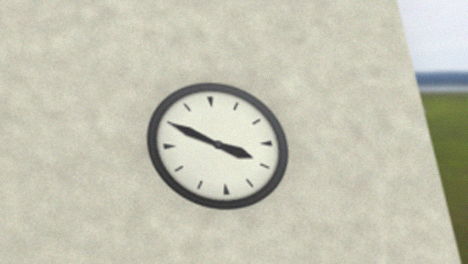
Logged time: 3,50
